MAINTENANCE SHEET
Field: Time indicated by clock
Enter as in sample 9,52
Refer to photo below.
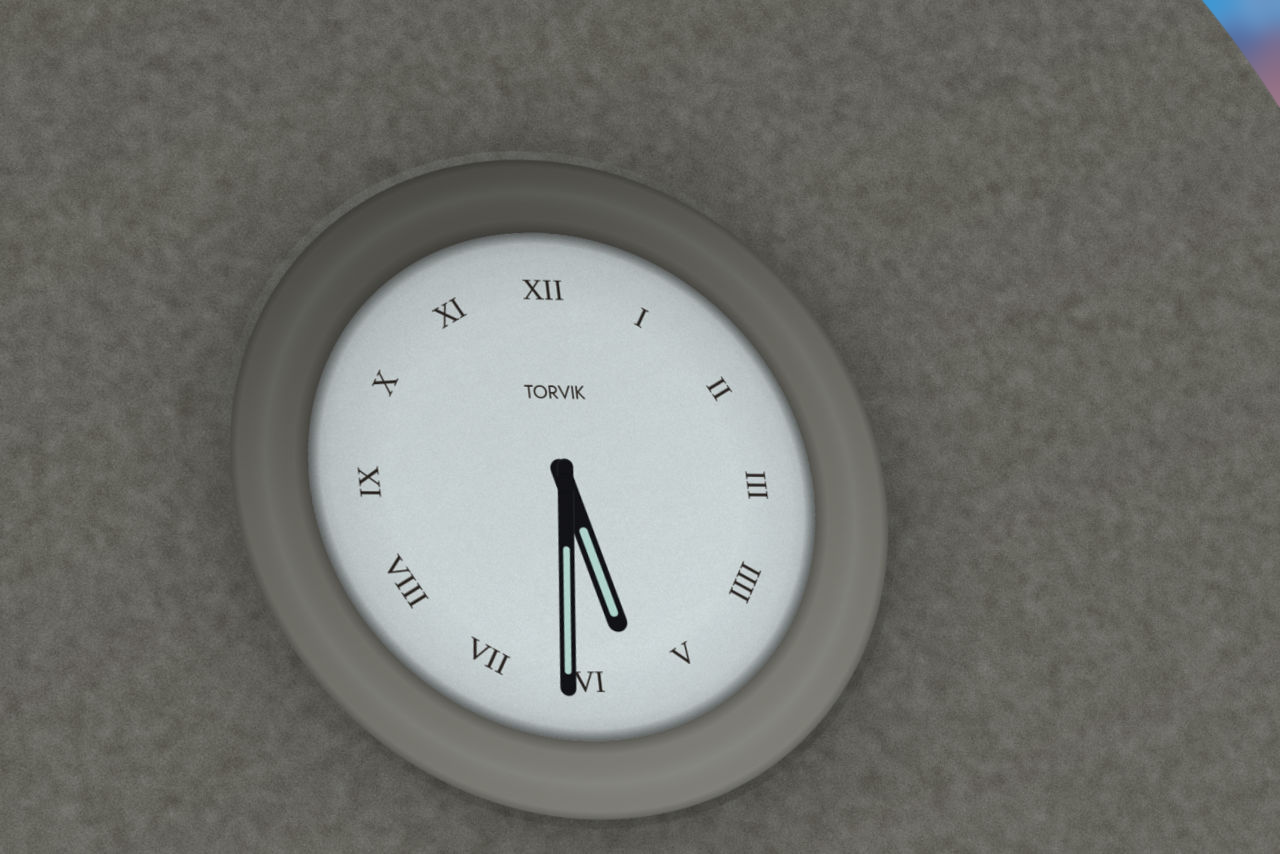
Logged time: 5,31
